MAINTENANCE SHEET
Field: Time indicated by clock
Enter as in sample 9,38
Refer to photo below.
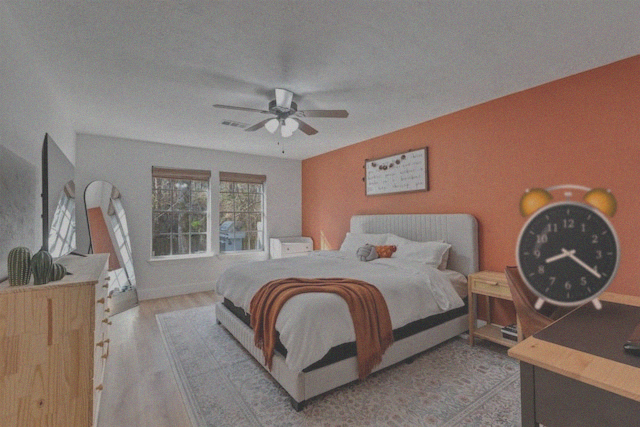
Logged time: 8,21
